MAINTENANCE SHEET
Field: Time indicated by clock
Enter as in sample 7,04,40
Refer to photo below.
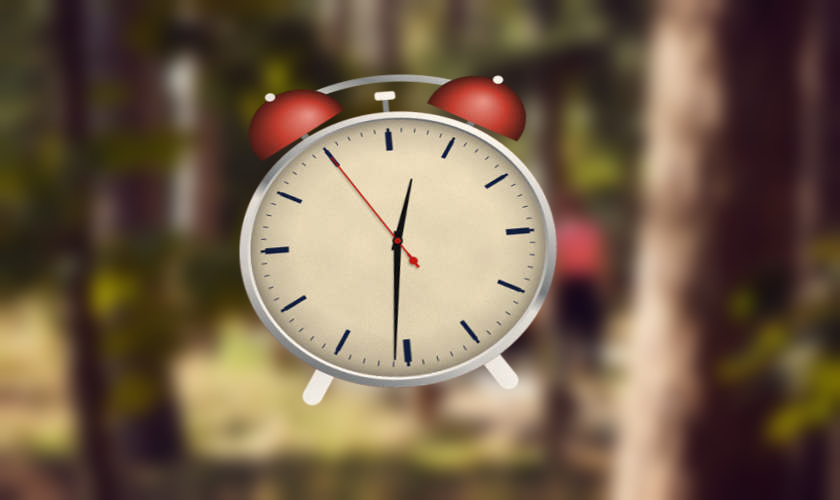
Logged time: 12,30,55
